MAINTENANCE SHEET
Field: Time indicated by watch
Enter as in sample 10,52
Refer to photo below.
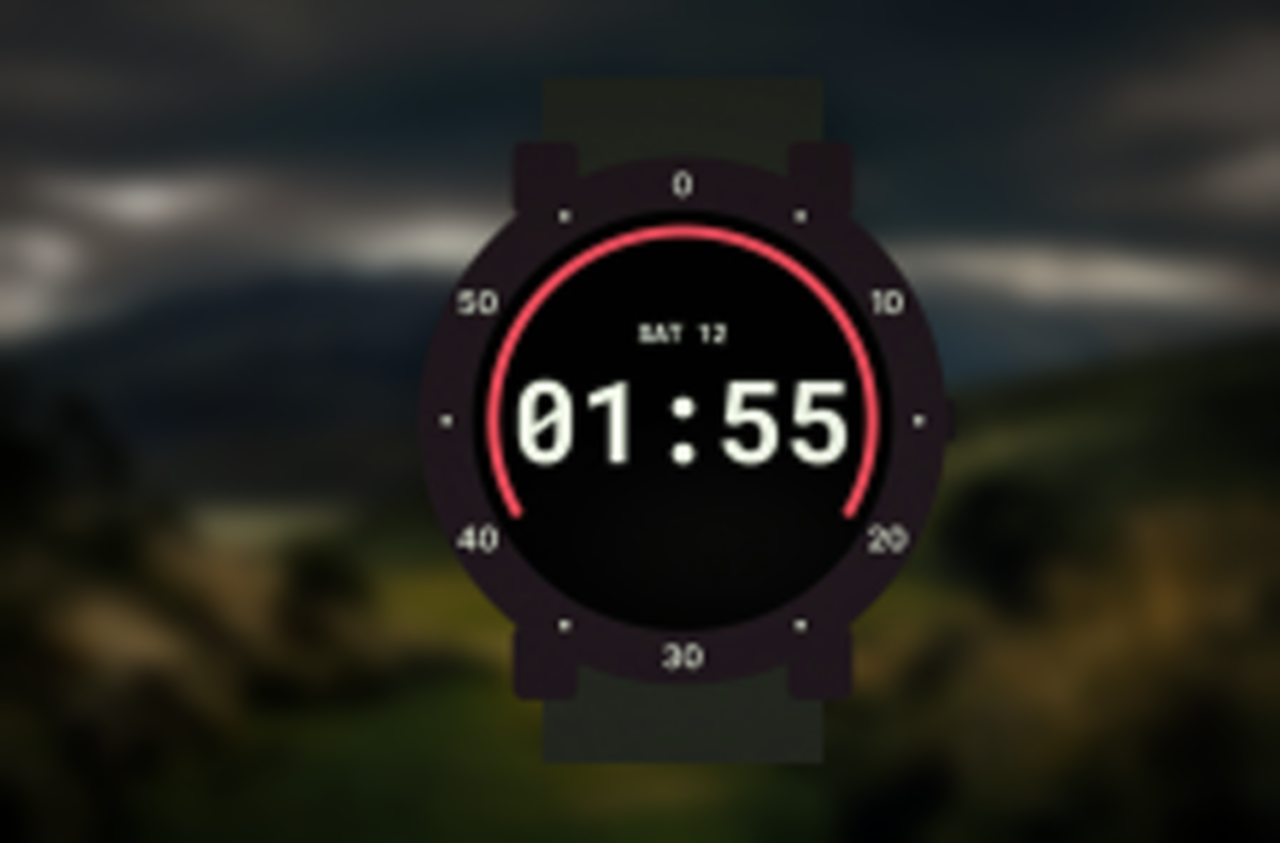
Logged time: 1,55
